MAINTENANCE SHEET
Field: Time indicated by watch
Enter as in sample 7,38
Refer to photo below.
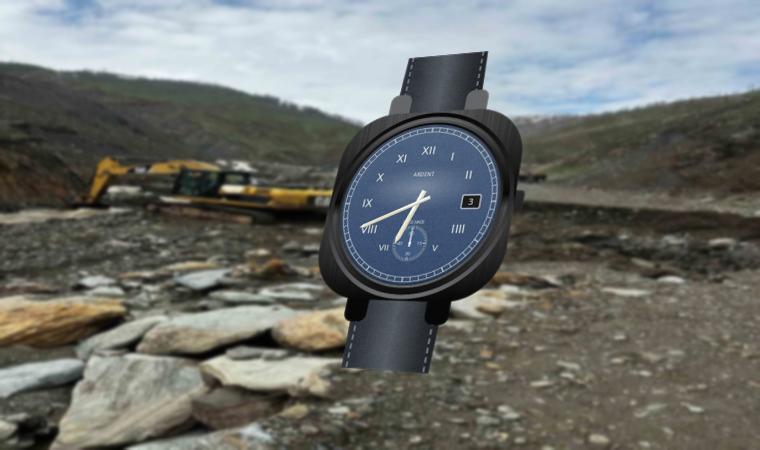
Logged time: 6,41
